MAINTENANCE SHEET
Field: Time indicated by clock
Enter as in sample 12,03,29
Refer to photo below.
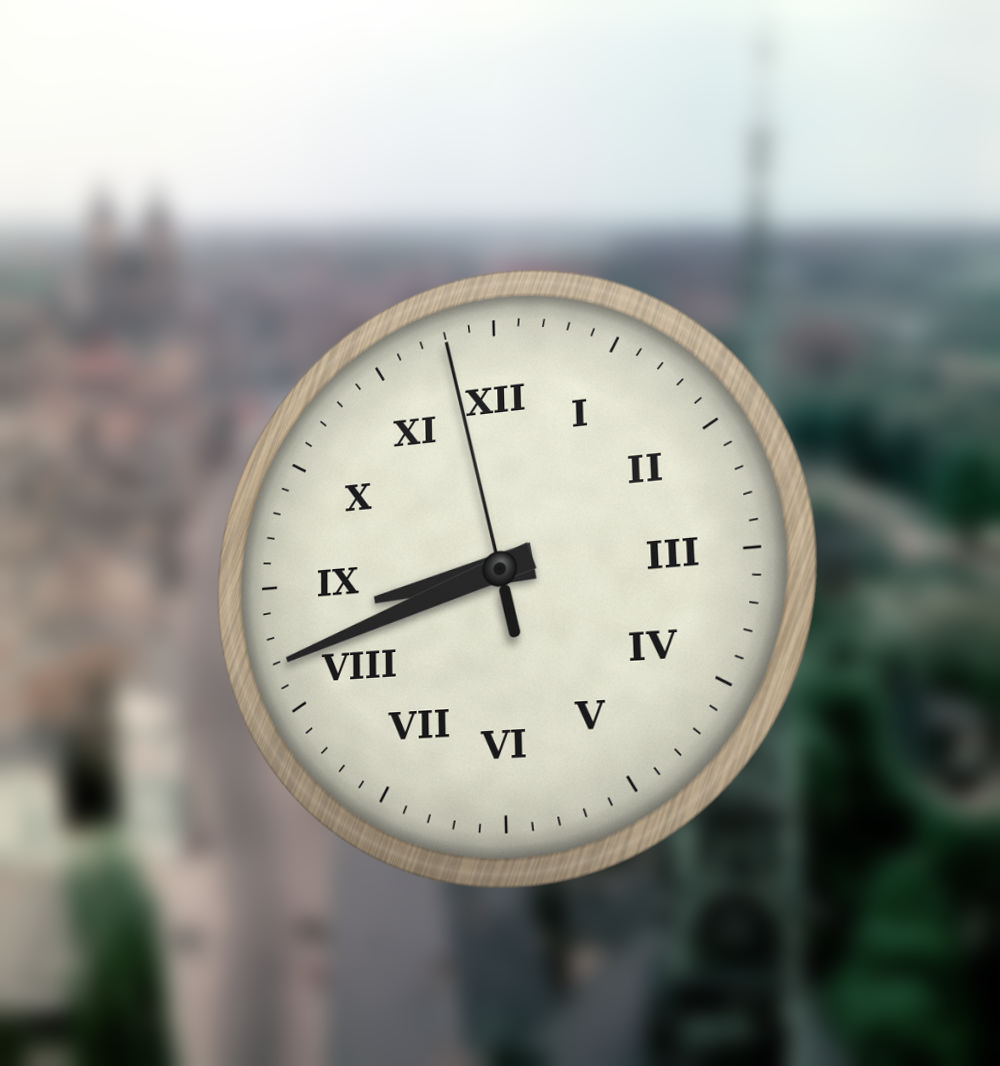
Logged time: 8,41,58
